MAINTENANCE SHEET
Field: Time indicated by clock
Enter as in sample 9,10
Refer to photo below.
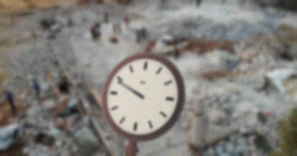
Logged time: 9,49
